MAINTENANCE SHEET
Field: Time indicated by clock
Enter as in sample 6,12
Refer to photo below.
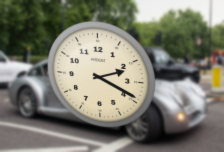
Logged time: 2,19
